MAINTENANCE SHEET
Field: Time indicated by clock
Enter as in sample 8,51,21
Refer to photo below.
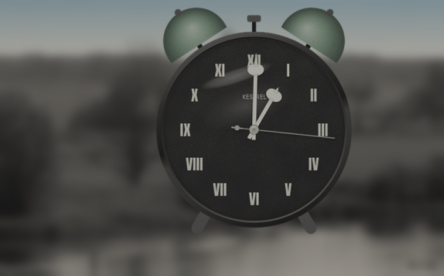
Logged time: 1,00,16
